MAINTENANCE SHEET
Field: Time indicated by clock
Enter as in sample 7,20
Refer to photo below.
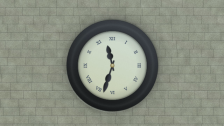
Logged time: 11,33
